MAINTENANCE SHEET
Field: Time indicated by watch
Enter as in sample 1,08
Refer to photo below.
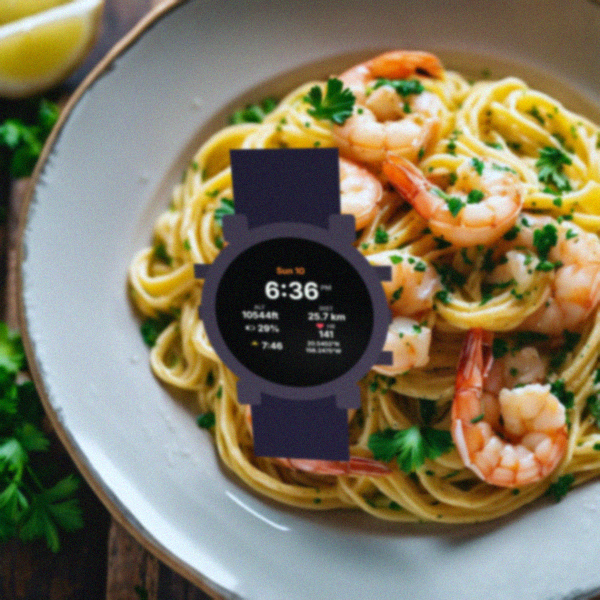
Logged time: 6,36
